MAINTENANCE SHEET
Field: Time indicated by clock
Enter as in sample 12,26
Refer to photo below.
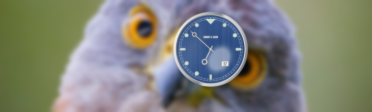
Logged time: 6,52
